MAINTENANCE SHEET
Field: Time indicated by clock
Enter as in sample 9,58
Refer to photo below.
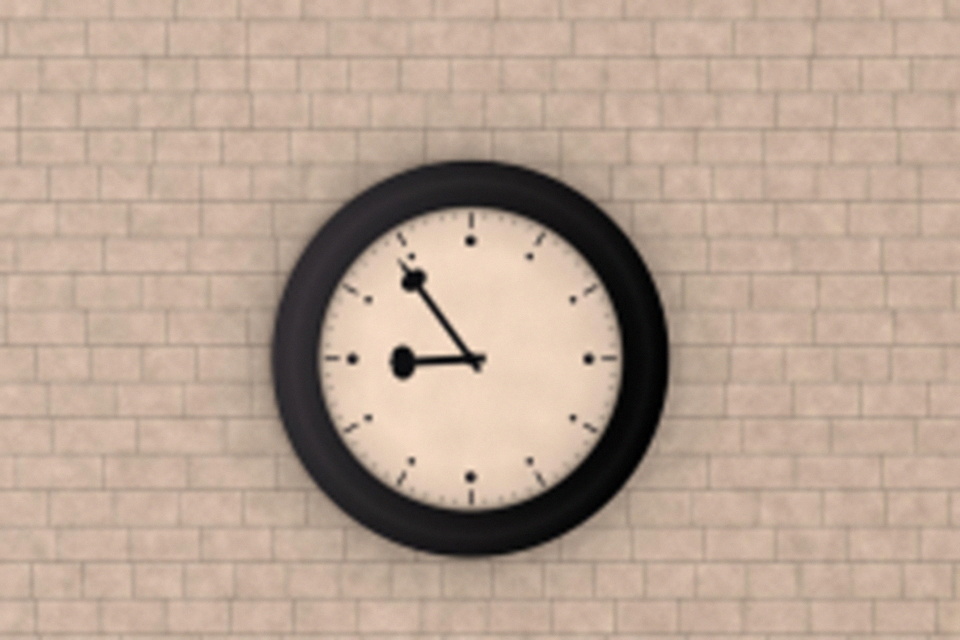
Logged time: 8,54
